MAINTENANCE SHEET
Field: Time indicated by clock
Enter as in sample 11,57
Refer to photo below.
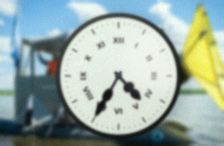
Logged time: 4,35
